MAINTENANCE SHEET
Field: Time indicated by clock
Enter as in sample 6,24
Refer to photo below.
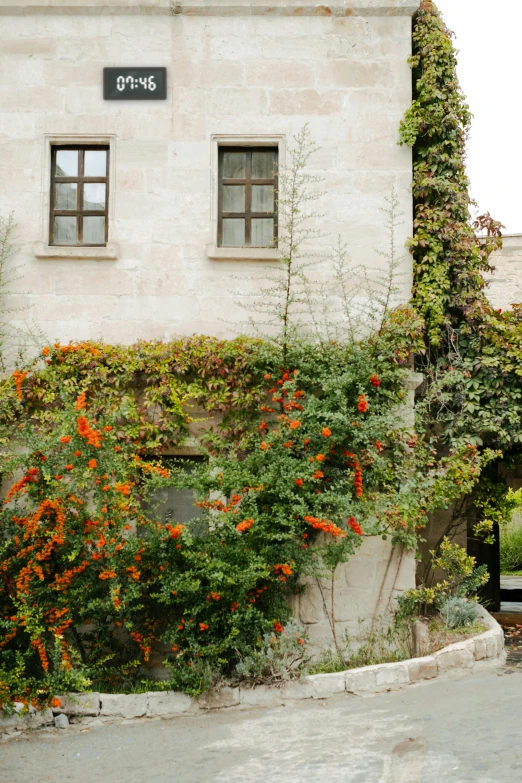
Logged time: 7,46
